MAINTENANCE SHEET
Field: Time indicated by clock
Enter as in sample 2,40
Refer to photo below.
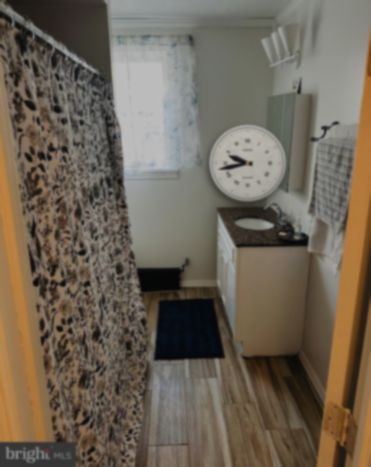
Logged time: 9,43
